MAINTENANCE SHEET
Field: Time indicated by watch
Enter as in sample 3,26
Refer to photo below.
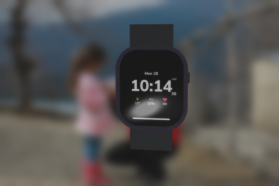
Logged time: 10,14
